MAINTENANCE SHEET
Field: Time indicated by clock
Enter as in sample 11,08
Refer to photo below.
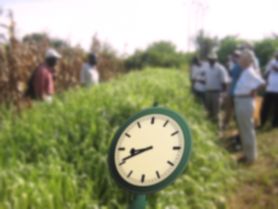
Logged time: 8,41
